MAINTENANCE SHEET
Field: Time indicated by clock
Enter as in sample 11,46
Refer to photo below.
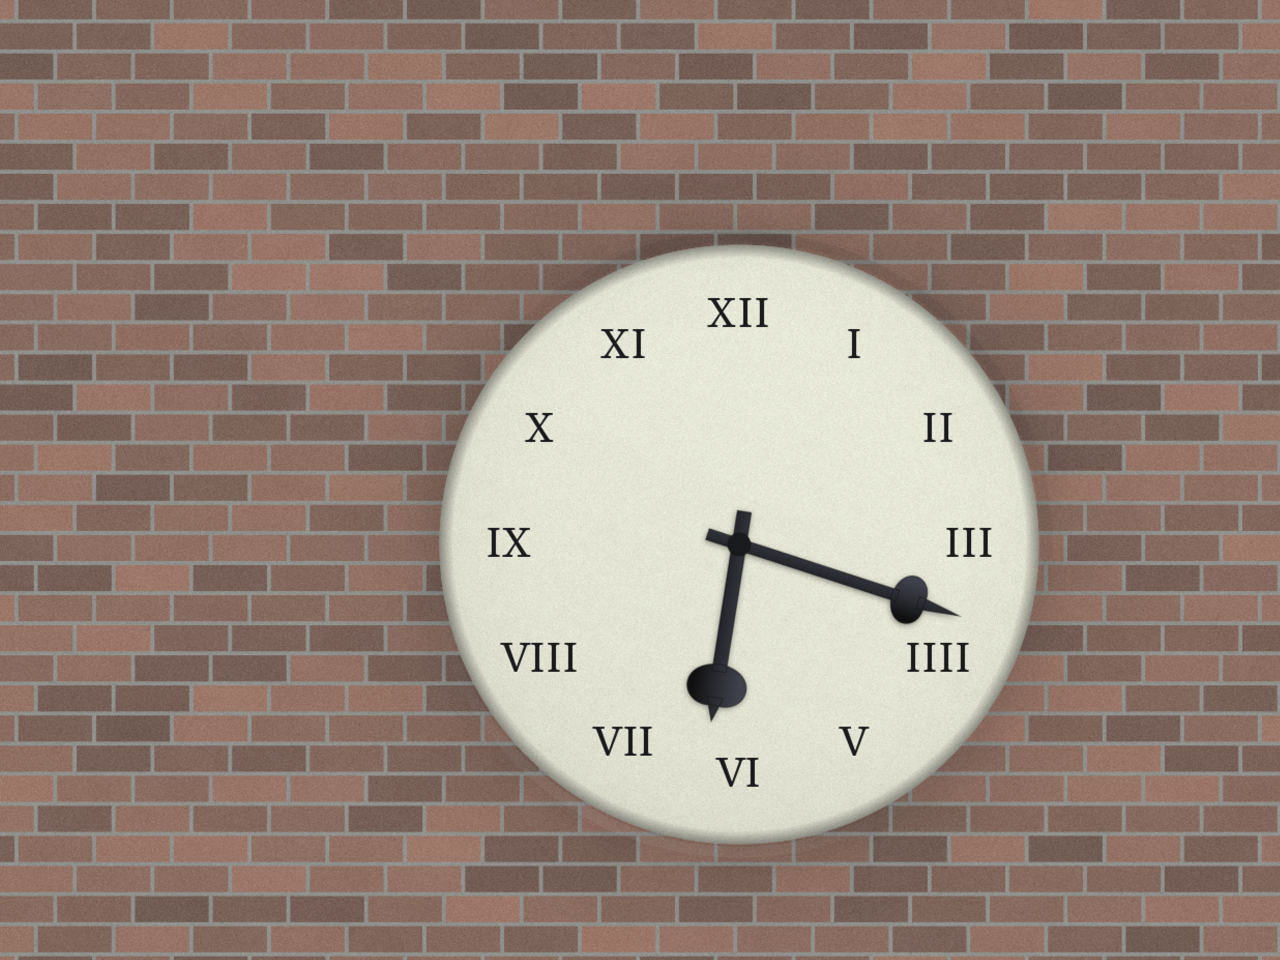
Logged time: 6,18
